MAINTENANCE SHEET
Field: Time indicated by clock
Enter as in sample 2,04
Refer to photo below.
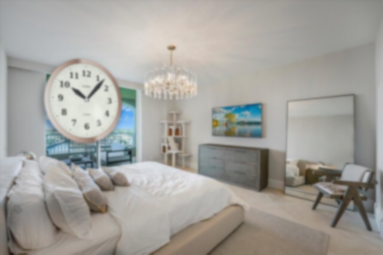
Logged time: 10,07
